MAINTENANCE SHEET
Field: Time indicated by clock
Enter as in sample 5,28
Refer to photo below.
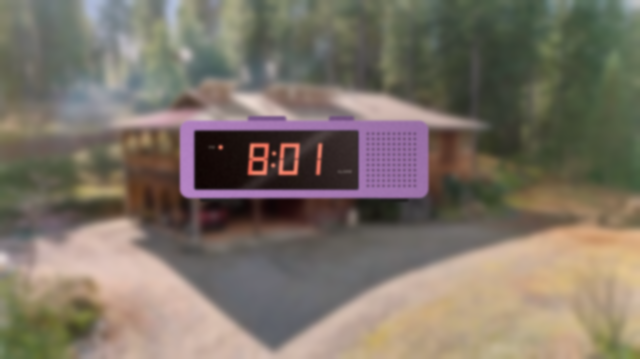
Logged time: 8,01
